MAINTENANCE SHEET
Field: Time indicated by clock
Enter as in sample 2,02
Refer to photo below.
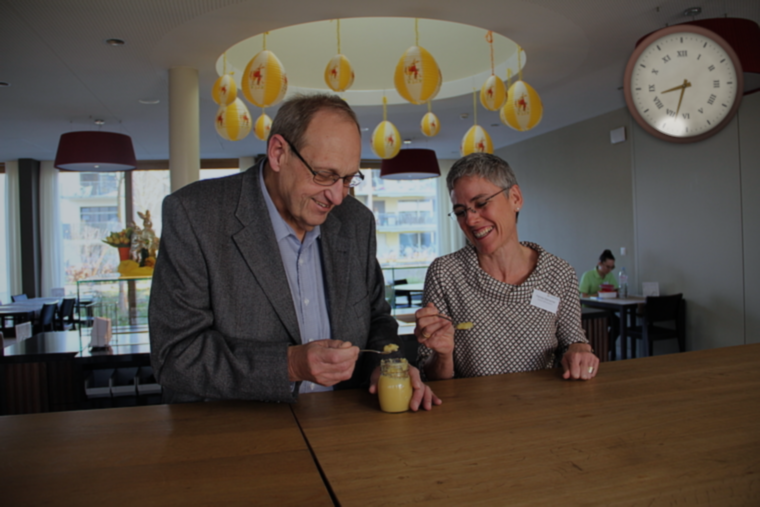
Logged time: 8,33
